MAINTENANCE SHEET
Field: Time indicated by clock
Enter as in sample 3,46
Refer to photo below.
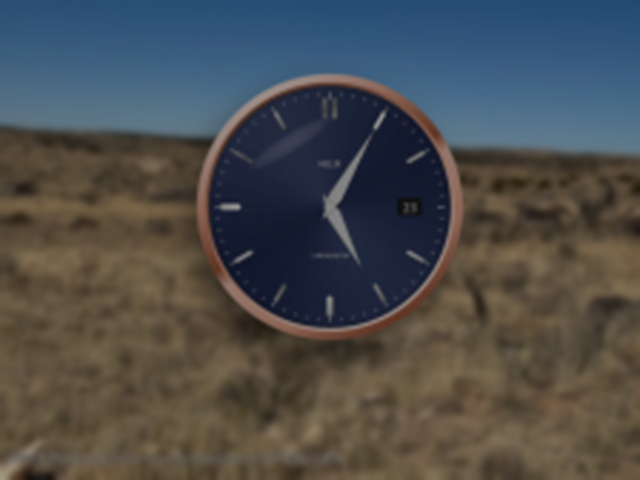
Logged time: 5,05
